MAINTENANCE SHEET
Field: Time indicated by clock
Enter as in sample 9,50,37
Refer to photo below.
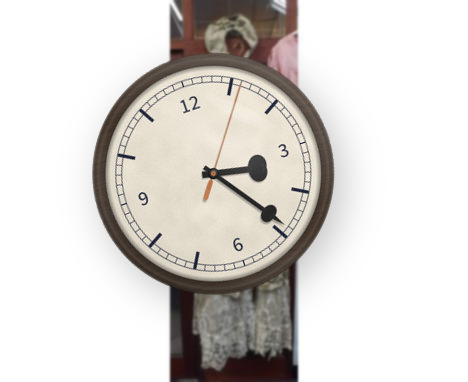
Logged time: 3,24,06
